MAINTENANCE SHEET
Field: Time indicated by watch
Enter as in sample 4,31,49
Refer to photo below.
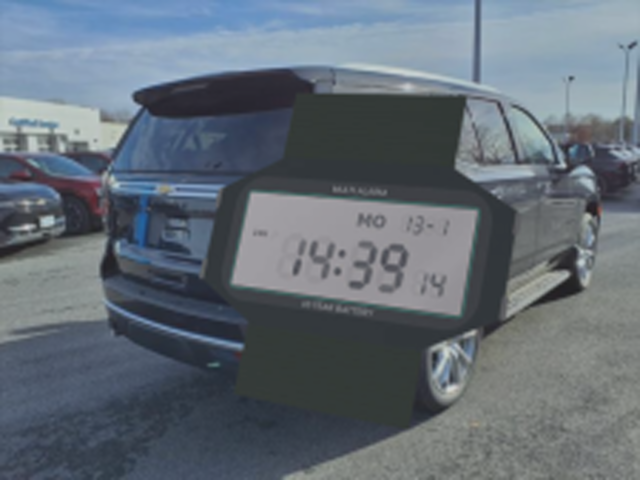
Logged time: 14,39,14
